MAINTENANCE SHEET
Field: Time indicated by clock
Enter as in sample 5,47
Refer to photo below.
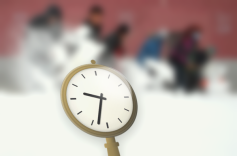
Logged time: 9,33
